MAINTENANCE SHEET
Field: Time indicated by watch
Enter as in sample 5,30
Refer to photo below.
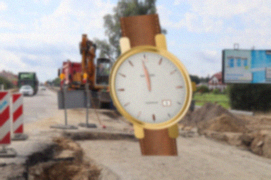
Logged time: 11,59
